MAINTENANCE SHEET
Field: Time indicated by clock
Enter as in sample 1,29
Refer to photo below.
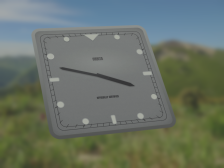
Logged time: 3,48
